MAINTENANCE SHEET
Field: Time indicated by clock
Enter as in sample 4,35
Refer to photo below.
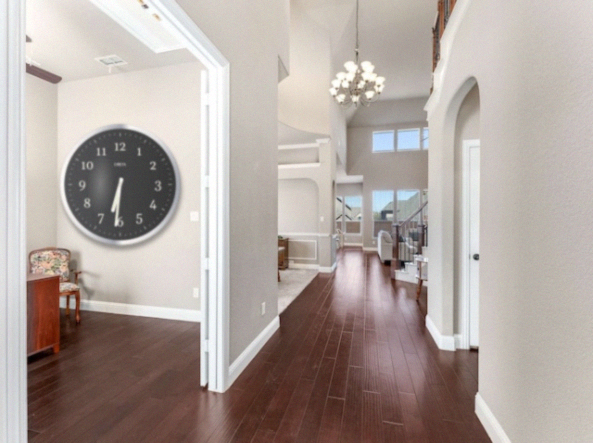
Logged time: 6,31
